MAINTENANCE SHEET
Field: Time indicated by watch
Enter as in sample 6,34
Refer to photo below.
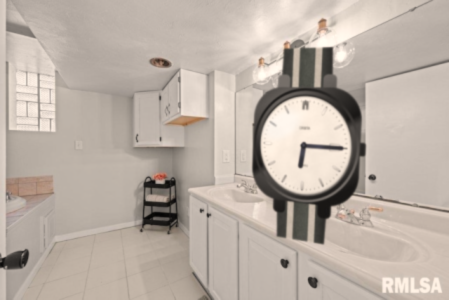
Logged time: 6,15
